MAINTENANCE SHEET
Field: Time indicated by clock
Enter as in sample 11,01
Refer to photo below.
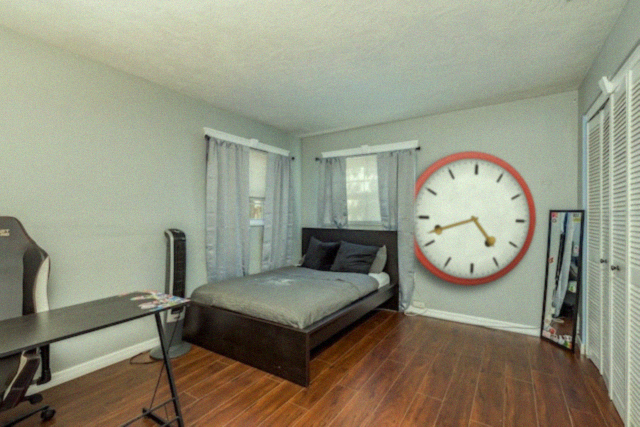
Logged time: 4,42
